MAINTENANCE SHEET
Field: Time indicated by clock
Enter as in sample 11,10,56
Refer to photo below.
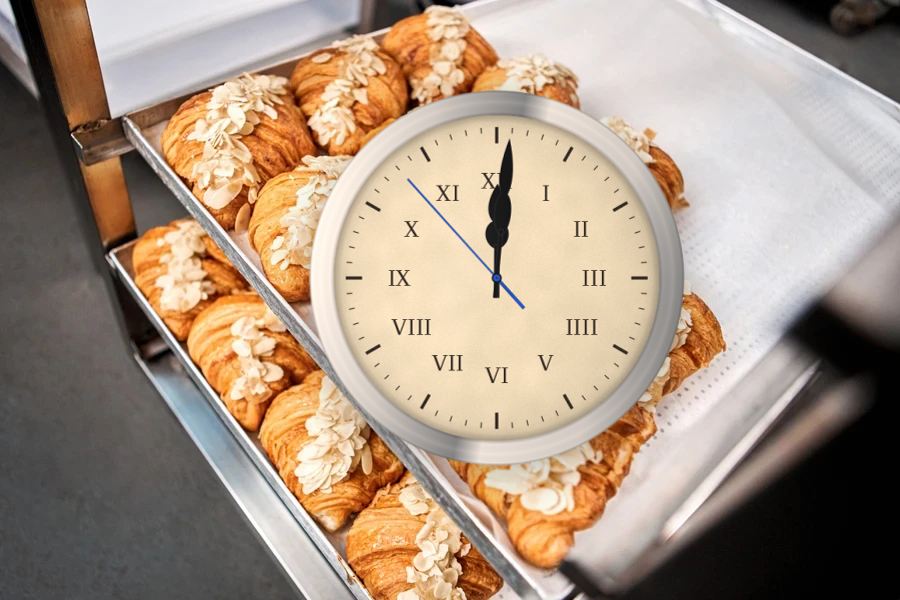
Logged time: 12,00,53
